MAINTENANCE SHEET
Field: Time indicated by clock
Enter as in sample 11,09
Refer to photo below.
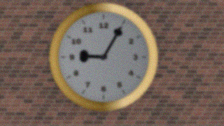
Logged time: 9,05
